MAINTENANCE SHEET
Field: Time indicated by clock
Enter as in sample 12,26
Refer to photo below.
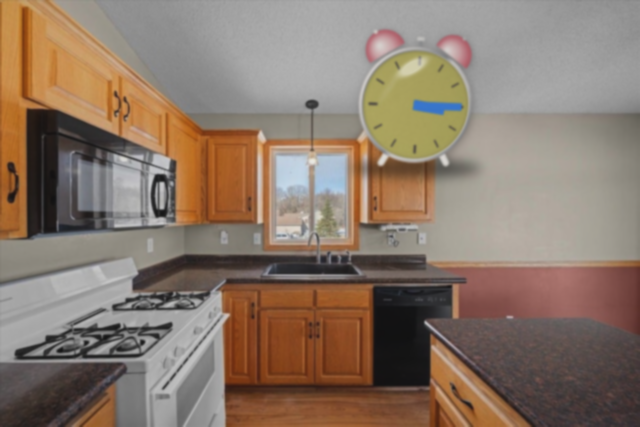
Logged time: 3,15
